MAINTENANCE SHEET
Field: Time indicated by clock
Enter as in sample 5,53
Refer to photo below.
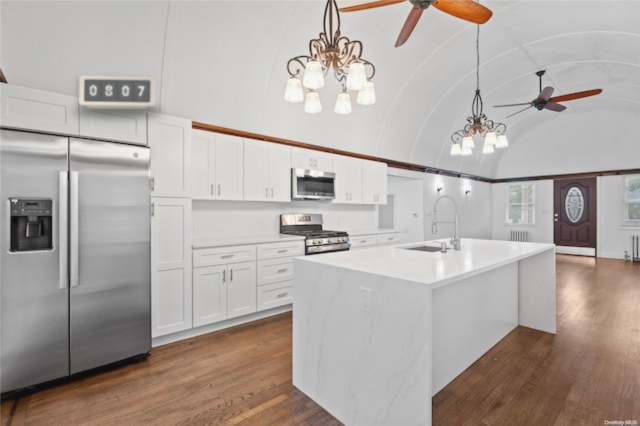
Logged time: 8,07
